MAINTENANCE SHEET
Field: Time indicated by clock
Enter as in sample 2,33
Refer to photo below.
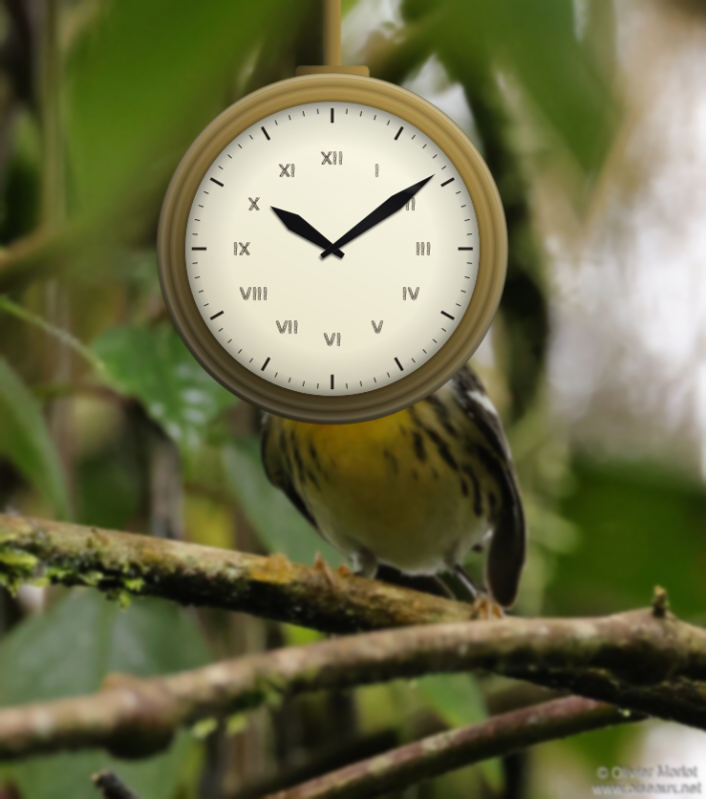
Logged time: 10,09
